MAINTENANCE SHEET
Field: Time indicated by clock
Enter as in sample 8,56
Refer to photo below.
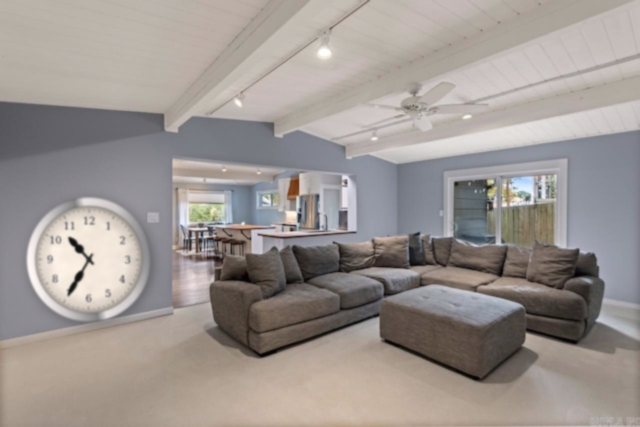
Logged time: 10,35
